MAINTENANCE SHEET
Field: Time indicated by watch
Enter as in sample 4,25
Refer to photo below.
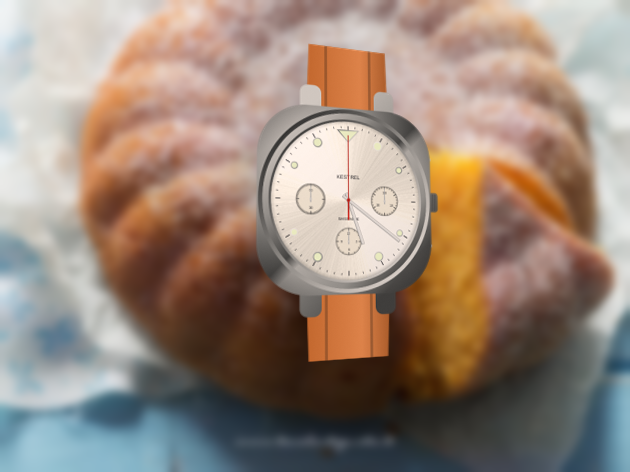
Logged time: 5,21
